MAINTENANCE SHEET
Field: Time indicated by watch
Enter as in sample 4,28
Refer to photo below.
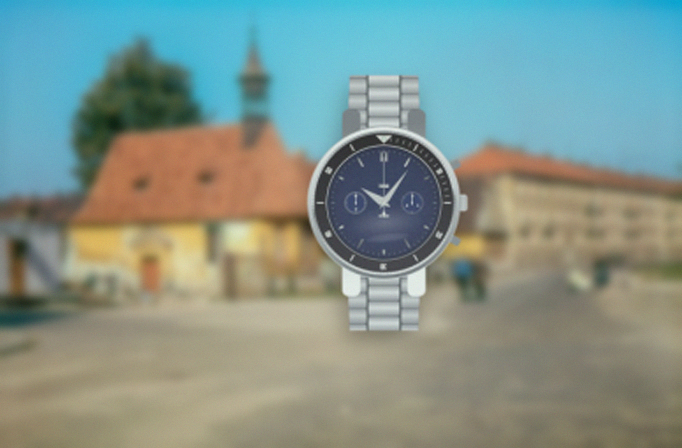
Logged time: 10,06
